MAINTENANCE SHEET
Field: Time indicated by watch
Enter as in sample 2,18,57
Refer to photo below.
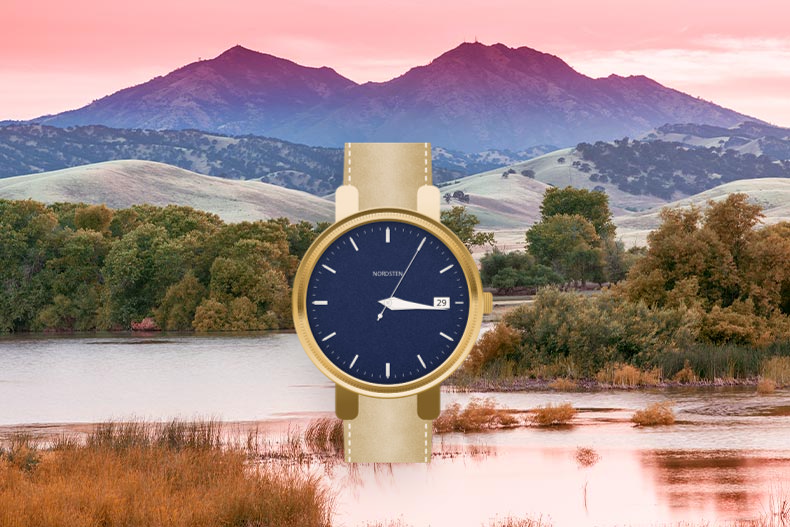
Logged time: 3,16,05
